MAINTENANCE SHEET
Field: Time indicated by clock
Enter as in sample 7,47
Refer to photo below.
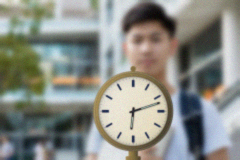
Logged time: 6,12
